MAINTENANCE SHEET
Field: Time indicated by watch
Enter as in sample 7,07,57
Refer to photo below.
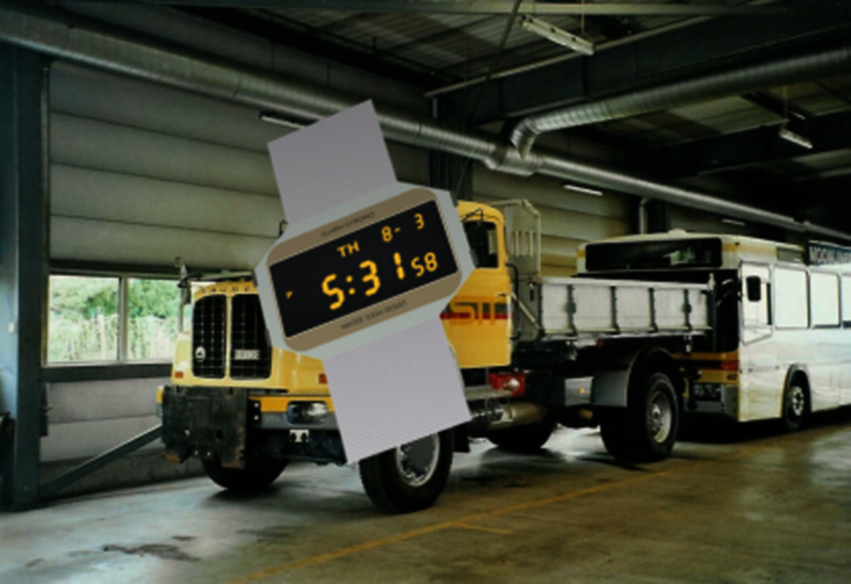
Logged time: 5,31,58
